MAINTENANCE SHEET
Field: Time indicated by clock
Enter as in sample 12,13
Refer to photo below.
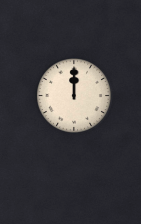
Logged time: 12,00
